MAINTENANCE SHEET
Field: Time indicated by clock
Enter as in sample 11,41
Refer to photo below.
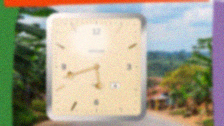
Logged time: 5,42
